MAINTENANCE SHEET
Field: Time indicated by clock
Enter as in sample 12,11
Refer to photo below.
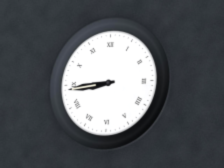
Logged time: 8,44
